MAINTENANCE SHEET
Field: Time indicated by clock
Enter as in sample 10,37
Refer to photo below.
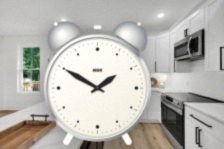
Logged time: 1,50
